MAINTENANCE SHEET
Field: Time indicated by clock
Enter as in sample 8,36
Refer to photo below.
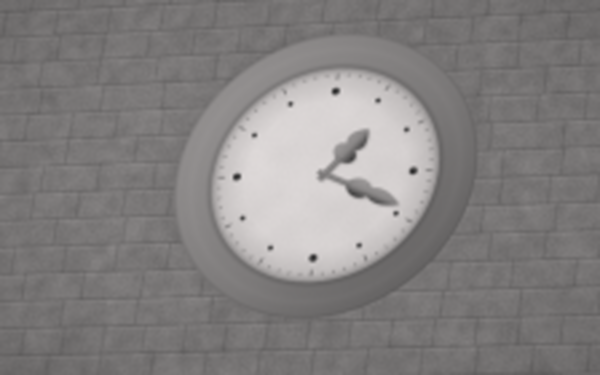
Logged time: 1,19
